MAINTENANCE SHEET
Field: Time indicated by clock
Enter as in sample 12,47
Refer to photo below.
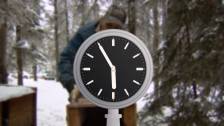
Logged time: 5,55
